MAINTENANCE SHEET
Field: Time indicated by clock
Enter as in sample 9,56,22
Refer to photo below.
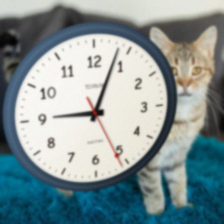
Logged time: 9,03,26
